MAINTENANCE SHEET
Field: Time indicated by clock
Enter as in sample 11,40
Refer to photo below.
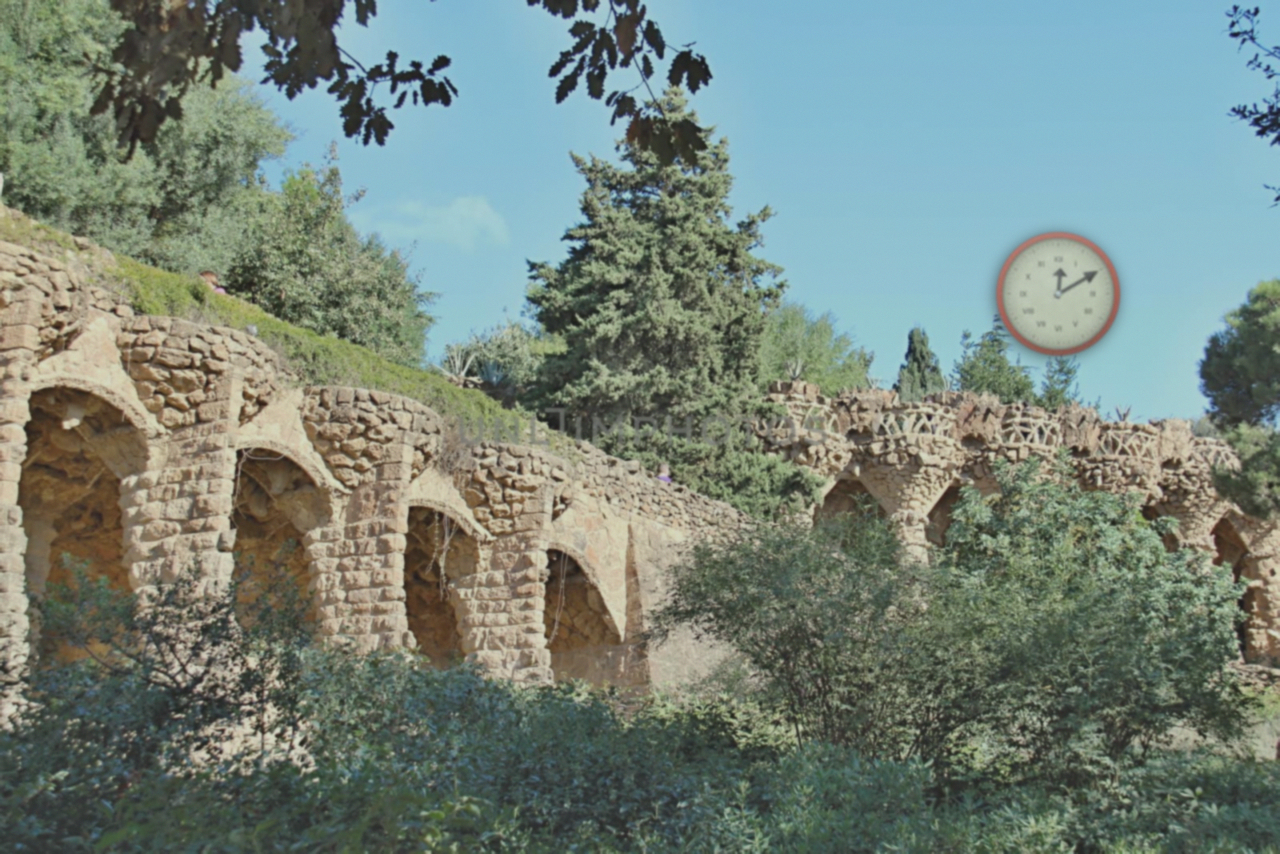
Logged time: 12,10
